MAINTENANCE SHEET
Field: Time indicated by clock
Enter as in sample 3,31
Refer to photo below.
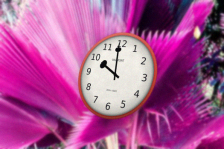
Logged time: 9,59
